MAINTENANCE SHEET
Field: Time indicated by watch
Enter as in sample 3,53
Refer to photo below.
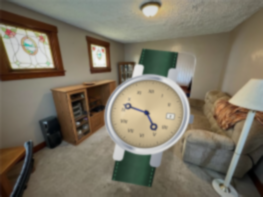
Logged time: 4,47
